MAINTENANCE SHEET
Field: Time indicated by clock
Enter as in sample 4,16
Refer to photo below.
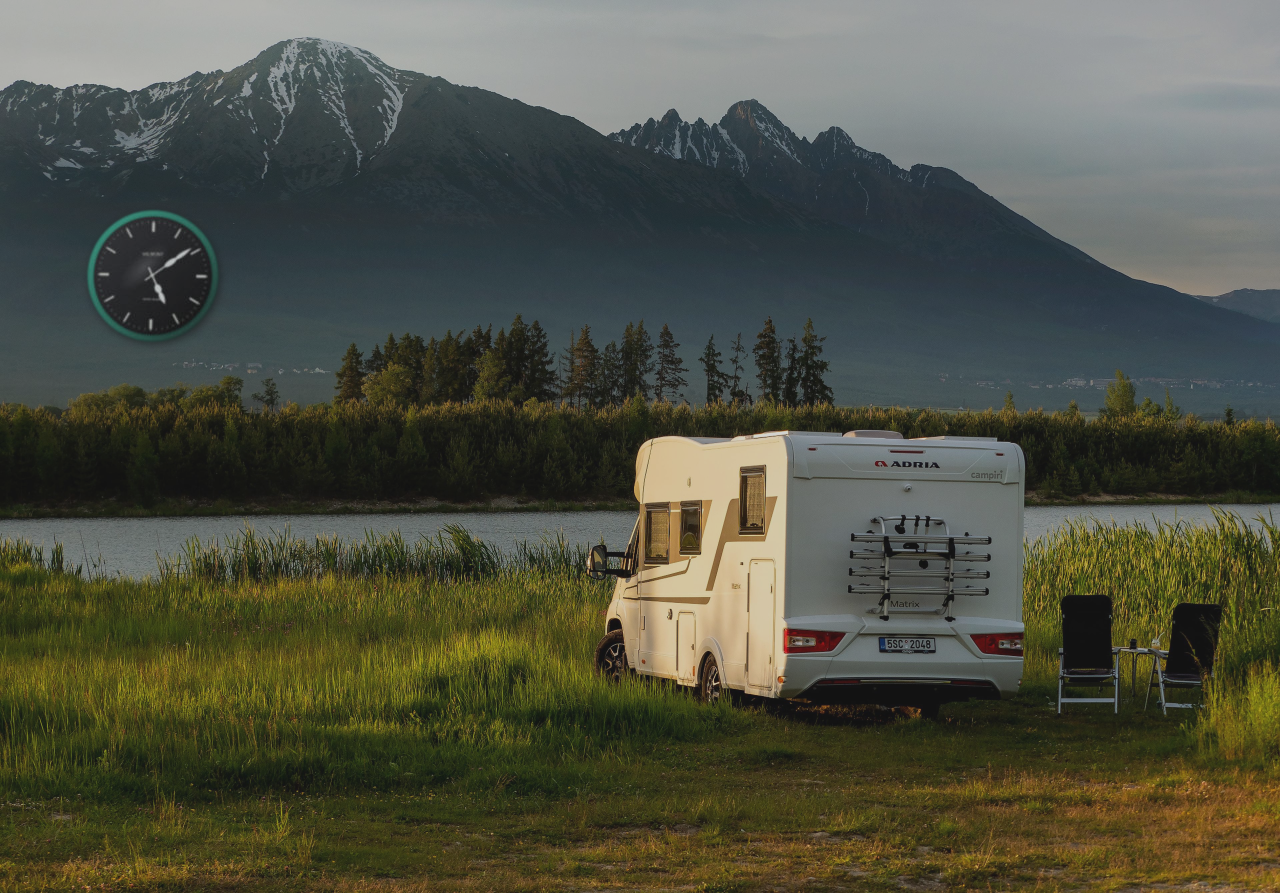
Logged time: 5,09
